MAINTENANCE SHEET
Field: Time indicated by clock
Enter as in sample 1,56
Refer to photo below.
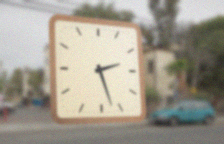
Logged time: 2,27
